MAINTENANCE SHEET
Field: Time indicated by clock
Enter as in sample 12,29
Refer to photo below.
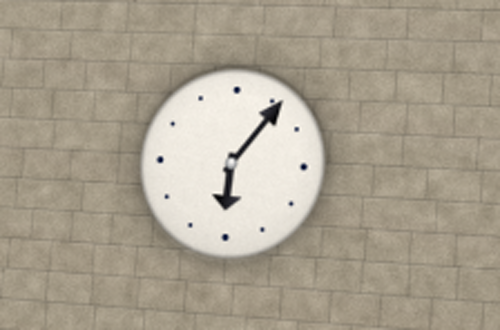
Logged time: 6,06
